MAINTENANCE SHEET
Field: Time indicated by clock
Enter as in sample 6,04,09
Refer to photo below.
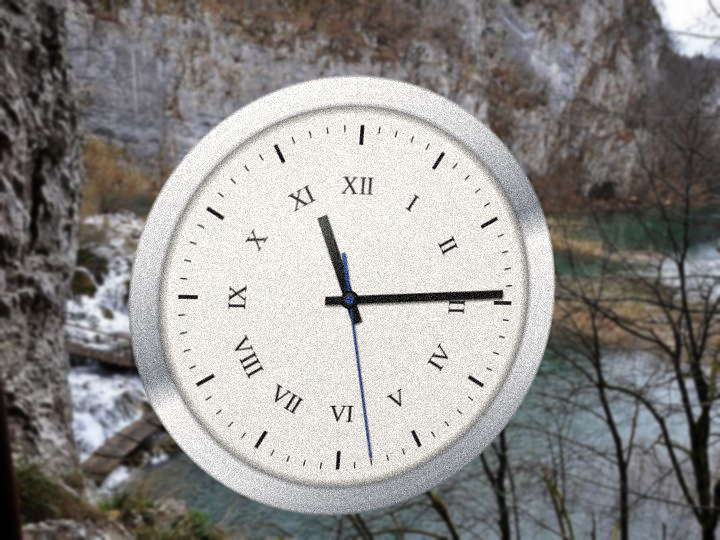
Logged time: 11,14,28
